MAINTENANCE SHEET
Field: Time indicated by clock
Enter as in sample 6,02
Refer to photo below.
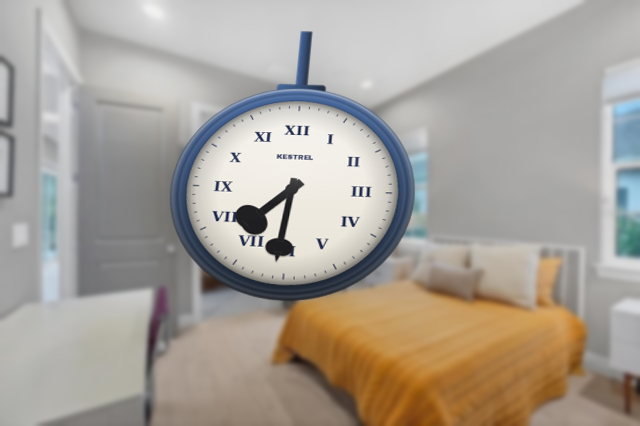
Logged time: 7,31
